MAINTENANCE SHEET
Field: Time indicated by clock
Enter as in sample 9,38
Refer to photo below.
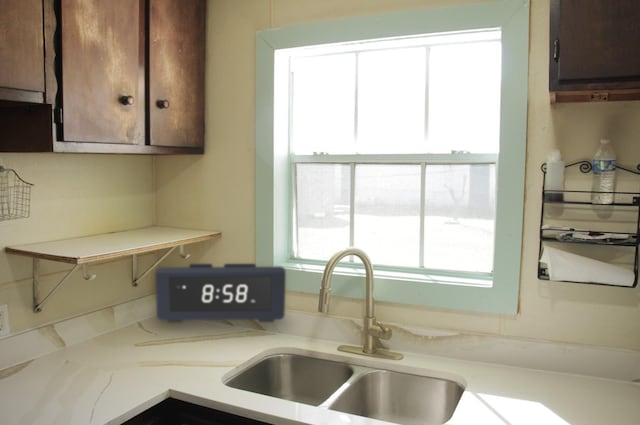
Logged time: 8,58
